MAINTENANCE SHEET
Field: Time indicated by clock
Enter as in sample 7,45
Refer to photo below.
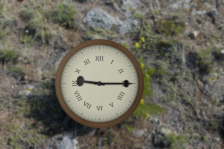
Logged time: 9,15
